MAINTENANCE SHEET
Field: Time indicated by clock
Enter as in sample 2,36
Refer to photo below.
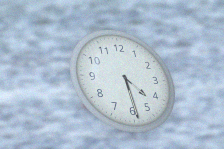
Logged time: 4,29
